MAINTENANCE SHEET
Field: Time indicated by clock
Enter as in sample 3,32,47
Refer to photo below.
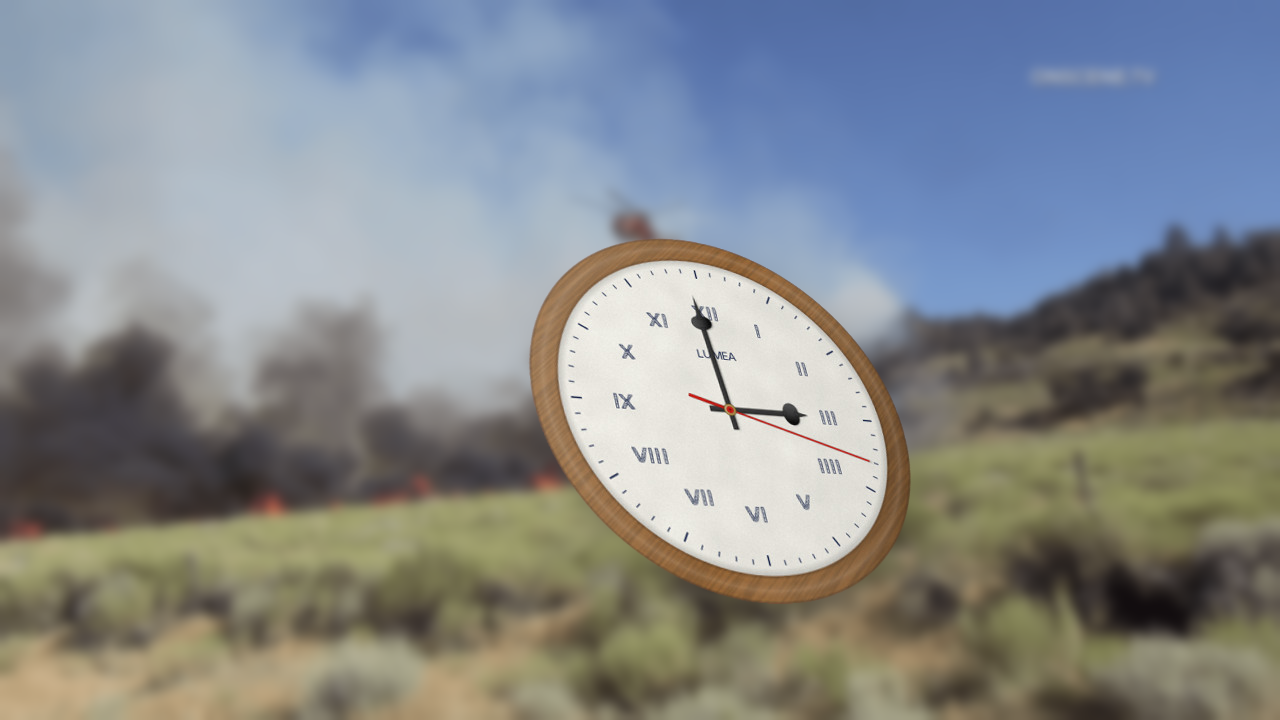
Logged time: 2,59,18
